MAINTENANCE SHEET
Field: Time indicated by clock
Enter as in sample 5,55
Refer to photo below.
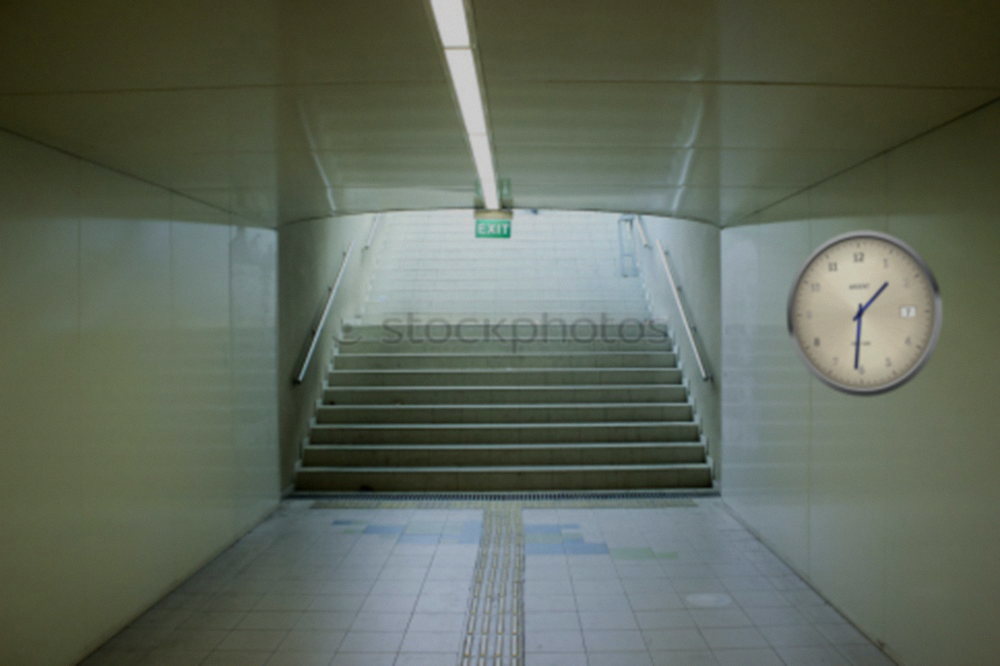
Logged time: 1,31
